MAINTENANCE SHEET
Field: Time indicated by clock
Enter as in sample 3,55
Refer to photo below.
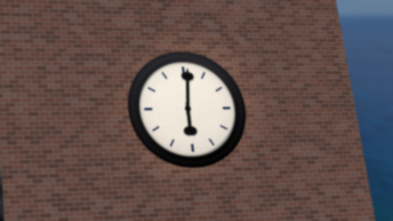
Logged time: 6,01
